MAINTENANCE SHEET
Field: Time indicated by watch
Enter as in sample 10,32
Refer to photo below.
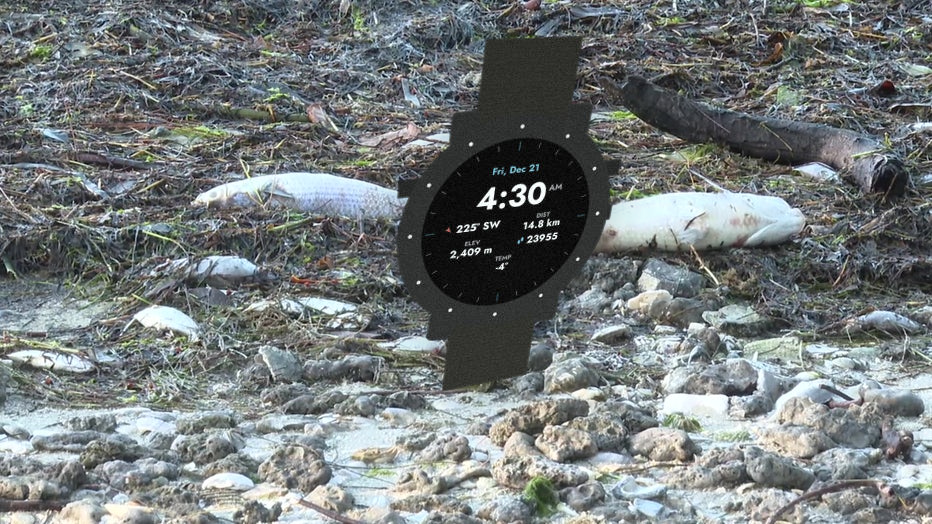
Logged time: 4,30
